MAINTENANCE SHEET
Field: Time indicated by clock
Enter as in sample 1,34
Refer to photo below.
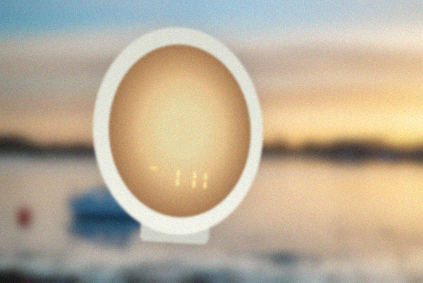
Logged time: 1,11
